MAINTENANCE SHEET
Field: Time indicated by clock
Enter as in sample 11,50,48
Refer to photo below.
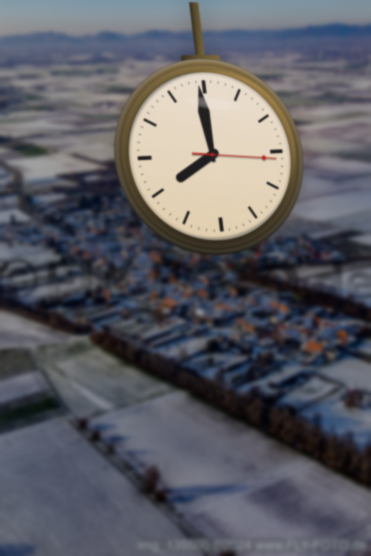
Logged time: 7,59,16
